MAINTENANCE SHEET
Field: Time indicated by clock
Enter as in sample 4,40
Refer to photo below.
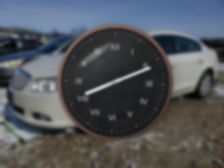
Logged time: 8,11
